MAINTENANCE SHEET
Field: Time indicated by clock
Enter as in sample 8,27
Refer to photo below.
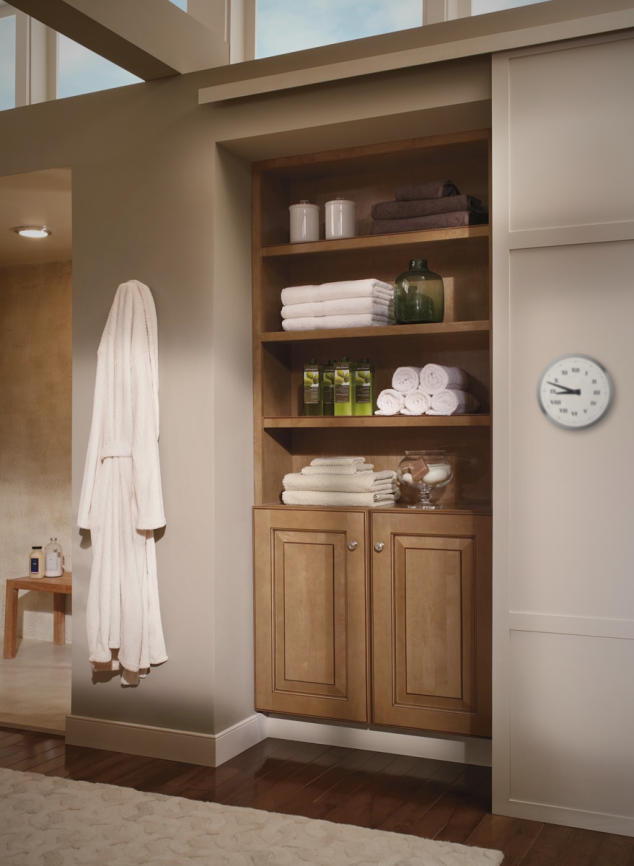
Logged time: 8,48
